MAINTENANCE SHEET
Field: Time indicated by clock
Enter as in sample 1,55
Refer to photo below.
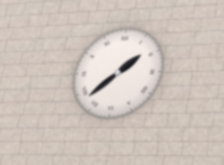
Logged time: 1,38
